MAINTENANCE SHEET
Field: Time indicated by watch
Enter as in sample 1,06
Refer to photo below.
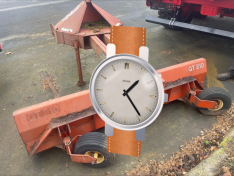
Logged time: 1,24
